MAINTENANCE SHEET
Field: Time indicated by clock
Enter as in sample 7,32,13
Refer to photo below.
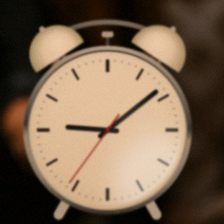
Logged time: 9,08,36
